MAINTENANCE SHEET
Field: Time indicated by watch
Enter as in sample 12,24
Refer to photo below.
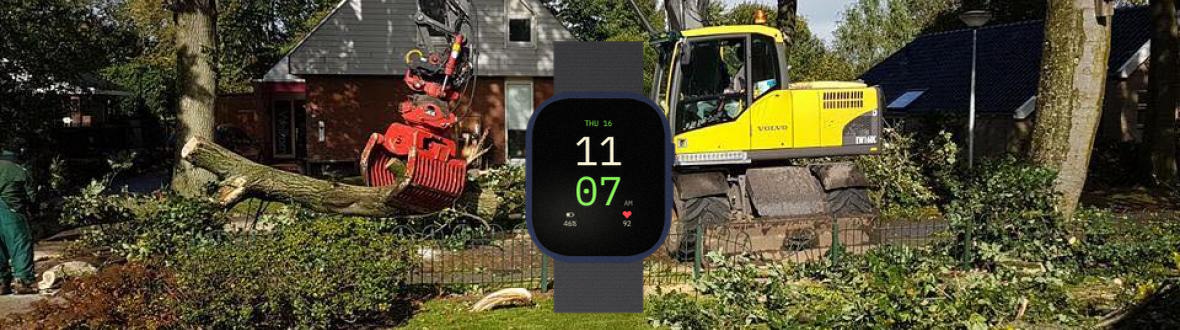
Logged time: 11,07
